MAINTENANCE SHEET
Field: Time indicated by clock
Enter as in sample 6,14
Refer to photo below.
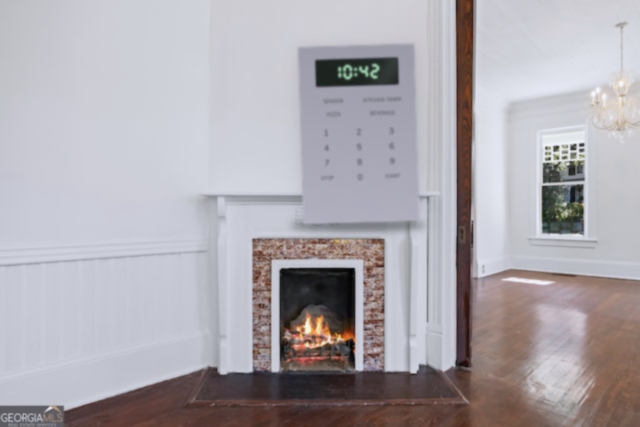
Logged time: 10,42
